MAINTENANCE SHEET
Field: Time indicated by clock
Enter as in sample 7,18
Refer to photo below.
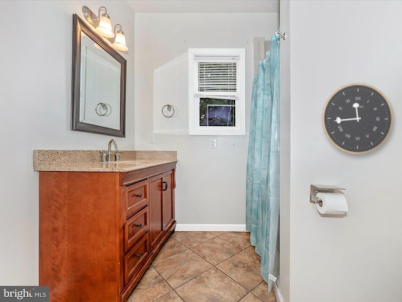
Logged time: 11,44
